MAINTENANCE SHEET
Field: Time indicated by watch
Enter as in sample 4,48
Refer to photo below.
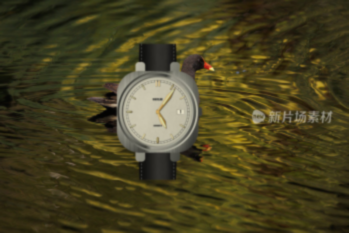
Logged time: 5,06
